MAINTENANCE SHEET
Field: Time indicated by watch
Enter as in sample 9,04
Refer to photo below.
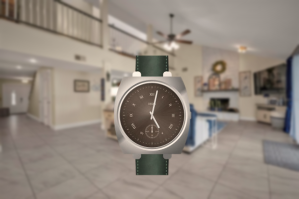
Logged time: 5,02
